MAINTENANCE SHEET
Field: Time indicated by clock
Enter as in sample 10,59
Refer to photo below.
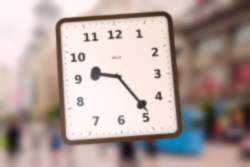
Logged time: 9,24
